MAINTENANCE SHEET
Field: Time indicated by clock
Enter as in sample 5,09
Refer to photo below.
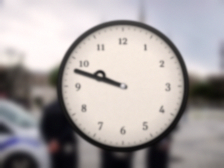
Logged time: 9,48
